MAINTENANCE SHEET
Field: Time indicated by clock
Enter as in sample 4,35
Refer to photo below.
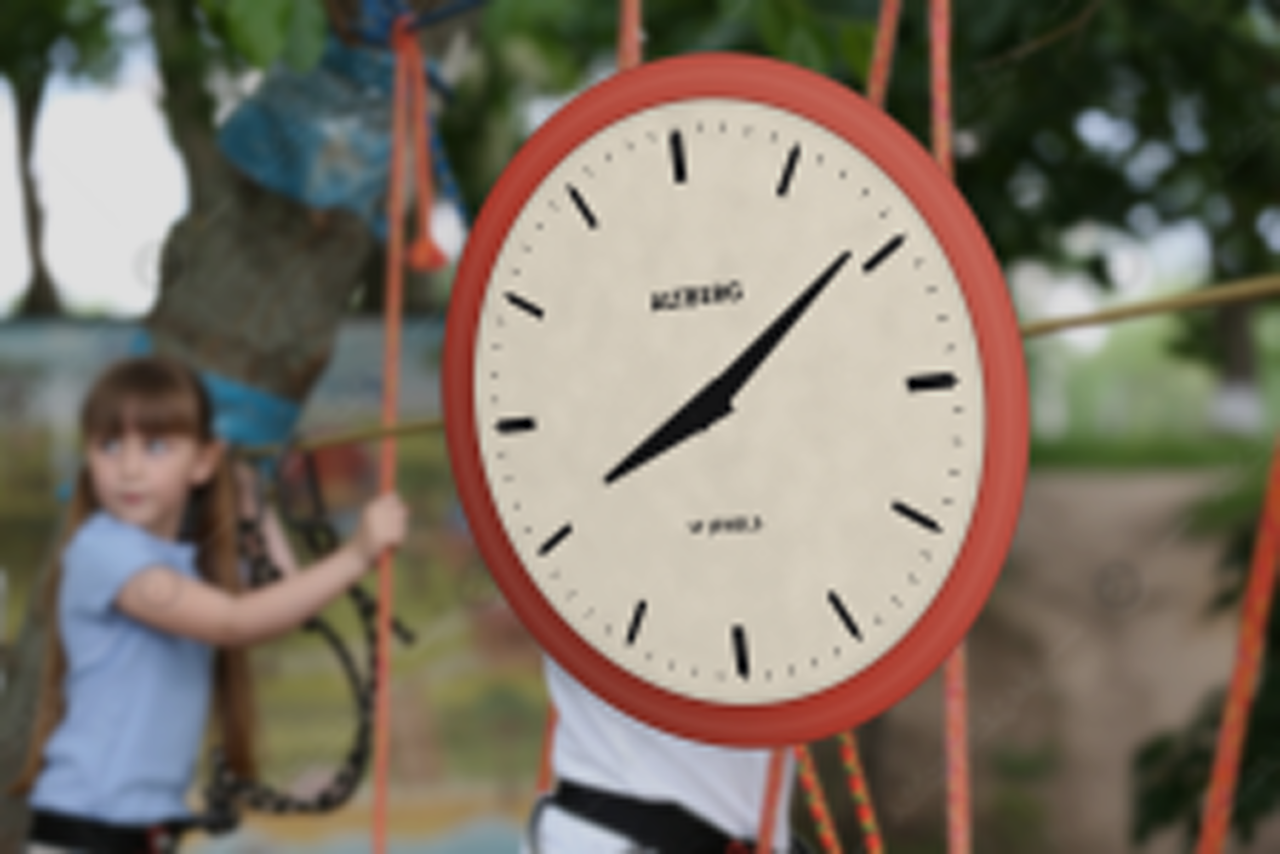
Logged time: 8,09
